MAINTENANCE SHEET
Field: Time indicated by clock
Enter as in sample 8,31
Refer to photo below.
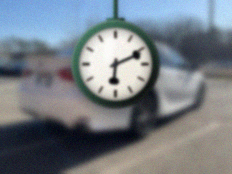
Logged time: 6,11
